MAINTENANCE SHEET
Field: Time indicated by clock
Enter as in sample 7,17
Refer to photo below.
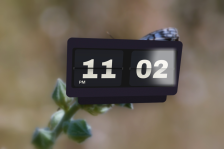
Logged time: 11,02
